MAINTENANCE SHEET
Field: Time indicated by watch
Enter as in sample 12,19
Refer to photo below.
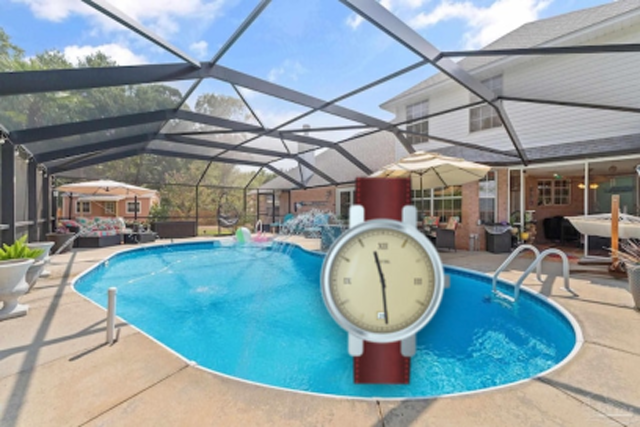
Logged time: 11,29
